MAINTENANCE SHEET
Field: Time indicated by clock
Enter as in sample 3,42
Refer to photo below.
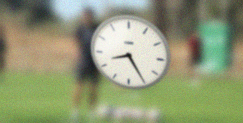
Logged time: 8,25
